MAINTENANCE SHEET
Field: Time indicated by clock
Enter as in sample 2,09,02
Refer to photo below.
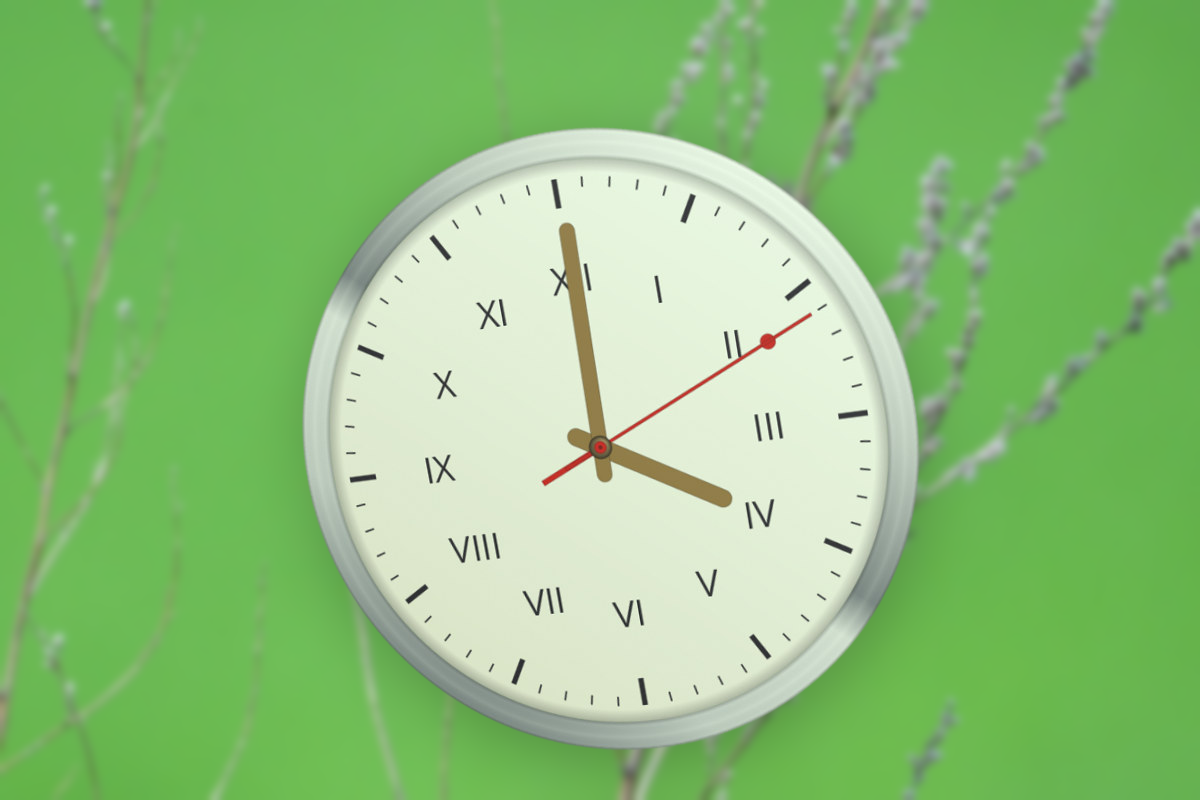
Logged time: 4,00,11
